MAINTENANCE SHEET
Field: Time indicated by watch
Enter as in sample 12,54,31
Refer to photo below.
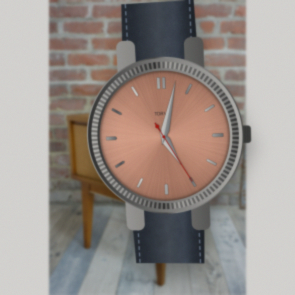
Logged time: 5,02,25
